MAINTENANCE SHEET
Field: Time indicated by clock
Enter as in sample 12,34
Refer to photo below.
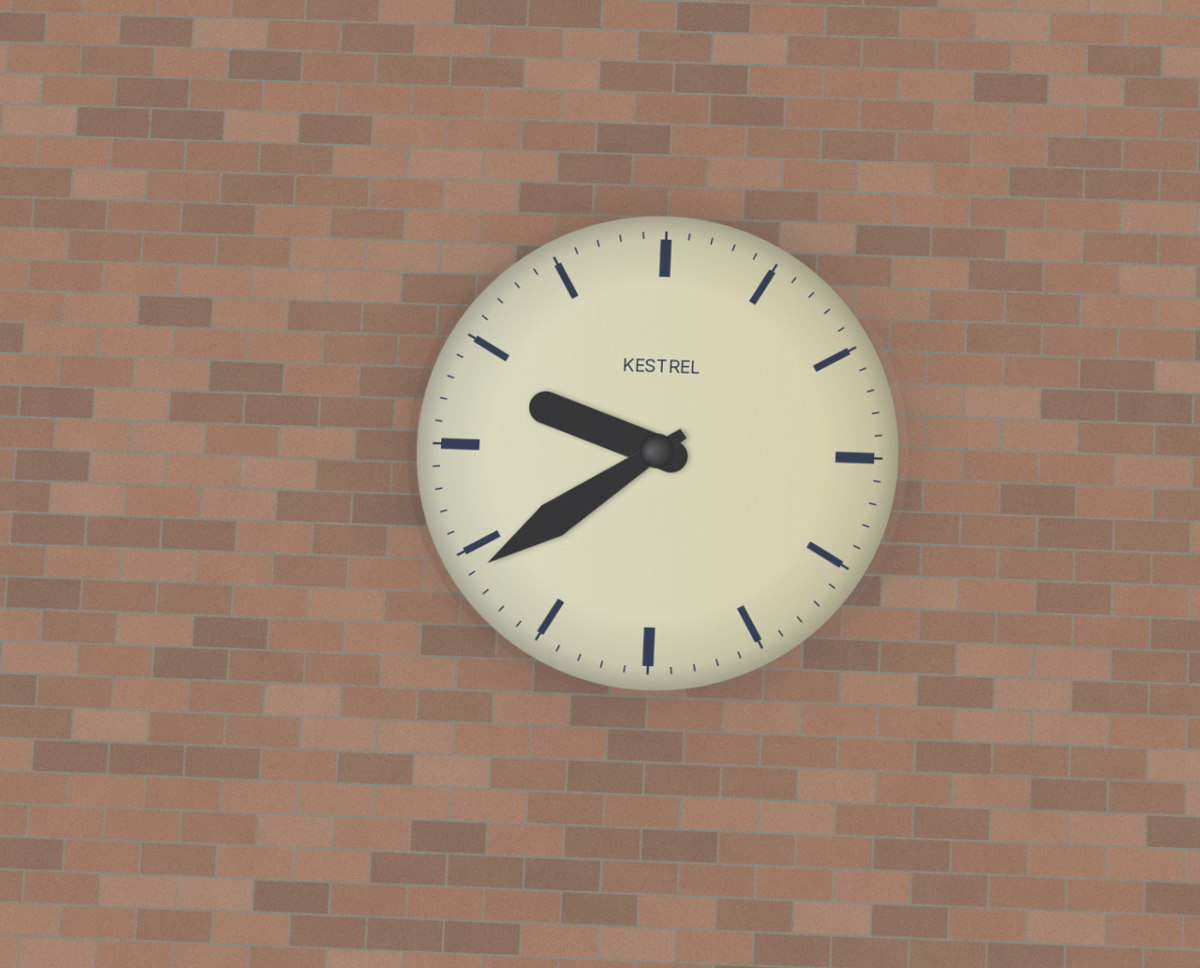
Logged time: 9,39
